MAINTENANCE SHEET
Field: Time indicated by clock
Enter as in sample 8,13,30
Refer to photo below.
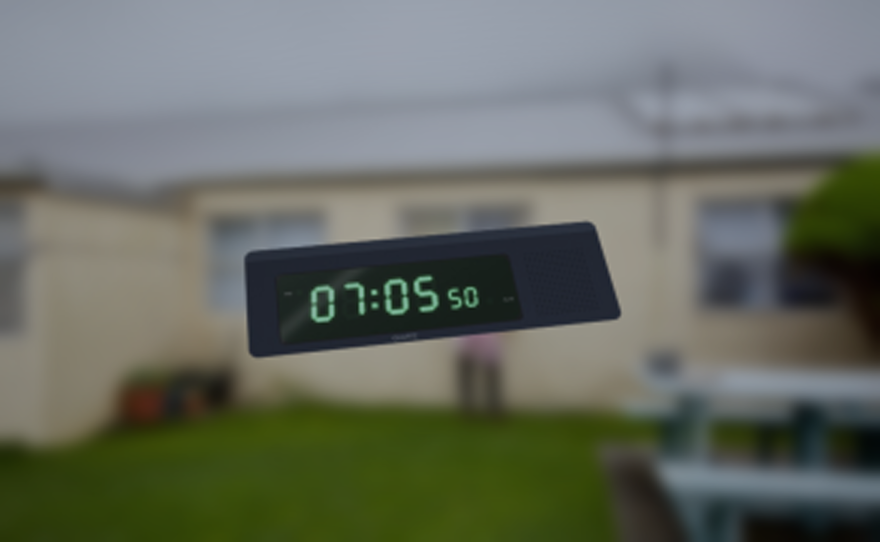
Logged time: 7,05,50
